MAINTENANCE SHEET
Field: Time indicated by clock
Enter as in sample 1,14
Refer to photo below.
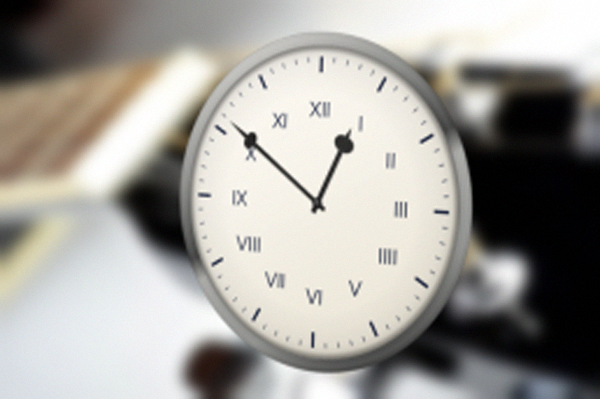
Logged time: 12,51
